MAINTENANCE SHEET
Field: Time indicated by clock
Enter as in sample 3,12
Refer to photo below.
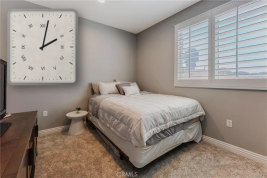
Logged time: 2,02
